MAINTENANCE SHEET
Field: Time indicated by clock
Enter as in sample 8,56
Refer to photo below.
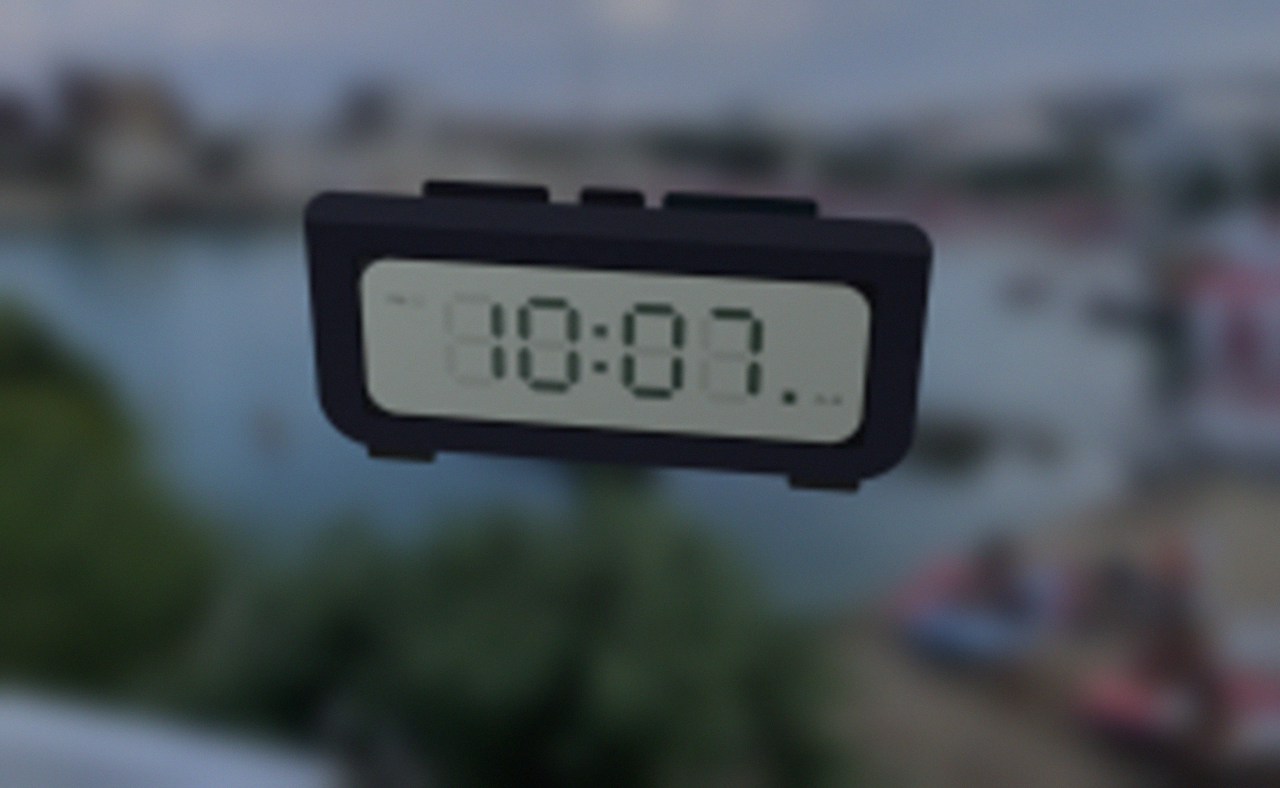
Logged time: 10,07
